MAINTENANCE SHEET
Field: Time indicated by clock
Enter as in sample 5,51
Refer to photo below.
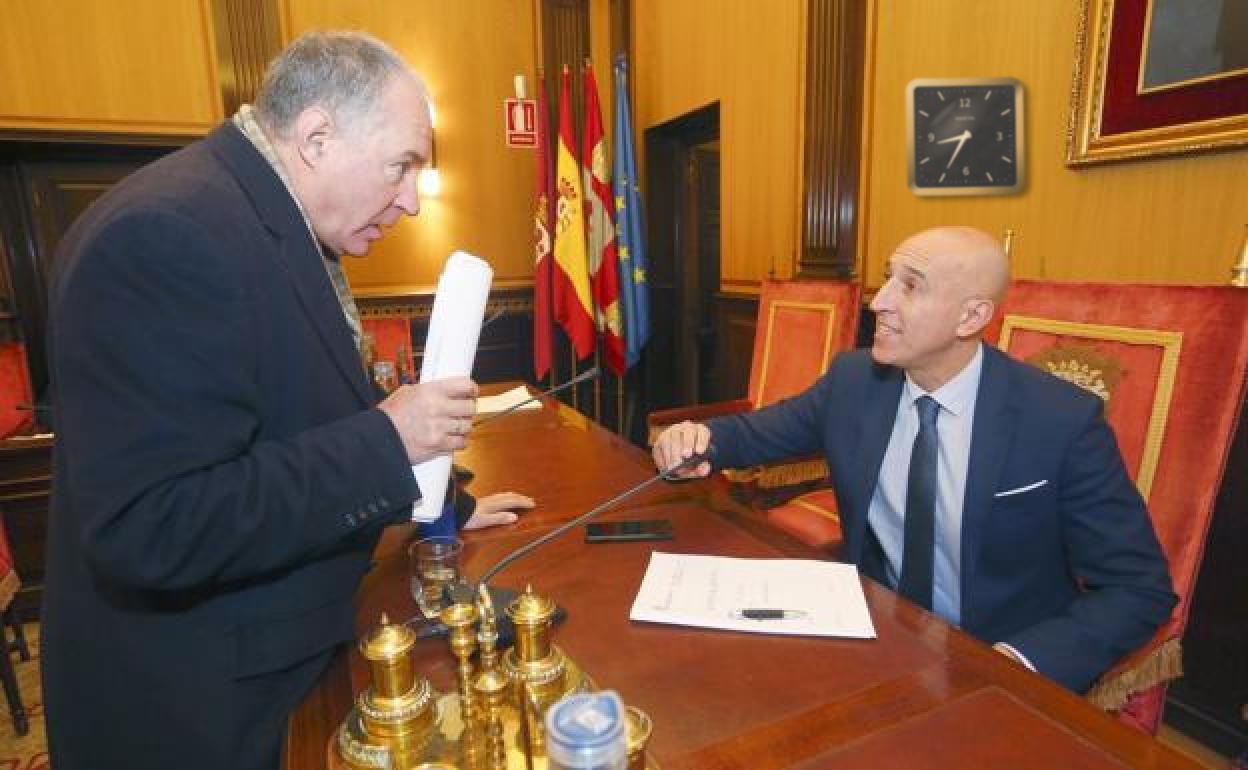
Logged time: 8,35
